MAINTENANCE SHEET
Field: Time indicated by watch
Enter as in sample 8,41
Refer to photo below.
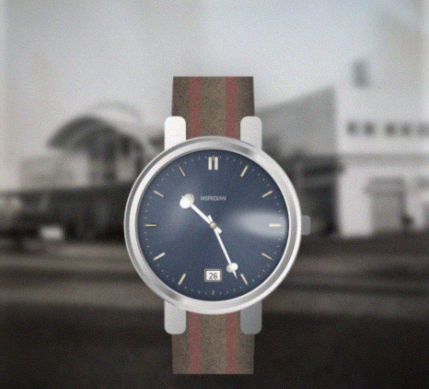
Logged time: 10,26
